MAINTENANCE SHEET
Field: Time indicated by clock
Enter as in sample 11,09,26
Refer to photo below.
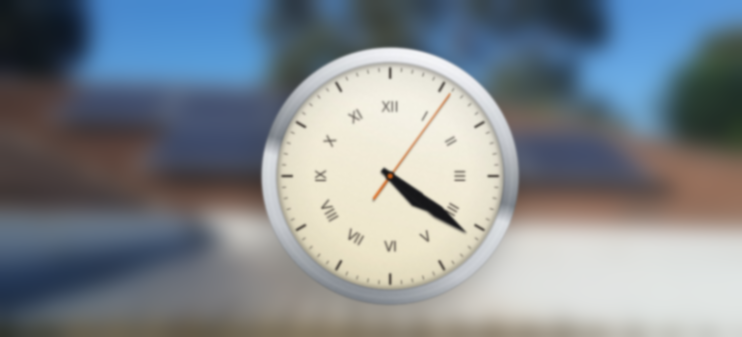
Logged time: 4,21,06
